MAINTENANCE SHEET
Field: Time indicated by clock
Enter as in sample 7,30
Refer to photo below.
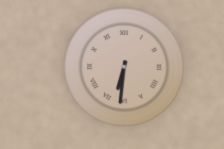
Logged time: 6,31
